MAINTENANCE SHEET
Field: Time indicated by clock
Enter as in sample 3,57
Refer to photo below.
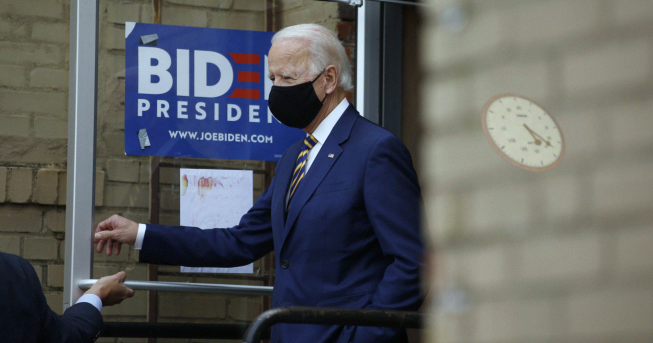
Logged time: 5,23
